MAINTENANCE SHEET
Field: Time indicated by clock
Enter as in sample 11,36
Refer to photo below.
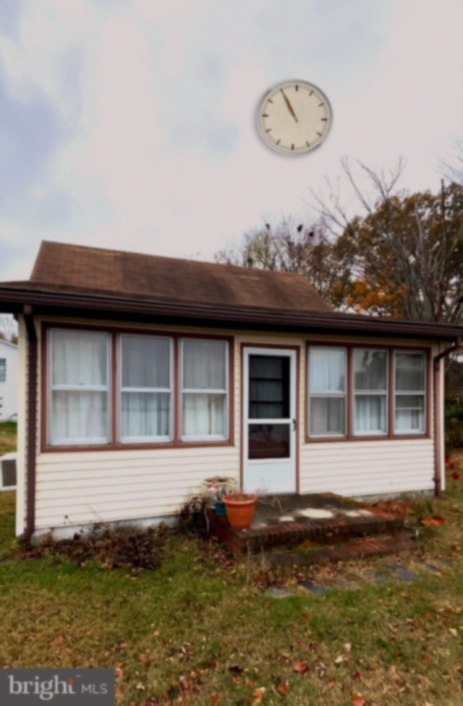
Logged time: 10,55
